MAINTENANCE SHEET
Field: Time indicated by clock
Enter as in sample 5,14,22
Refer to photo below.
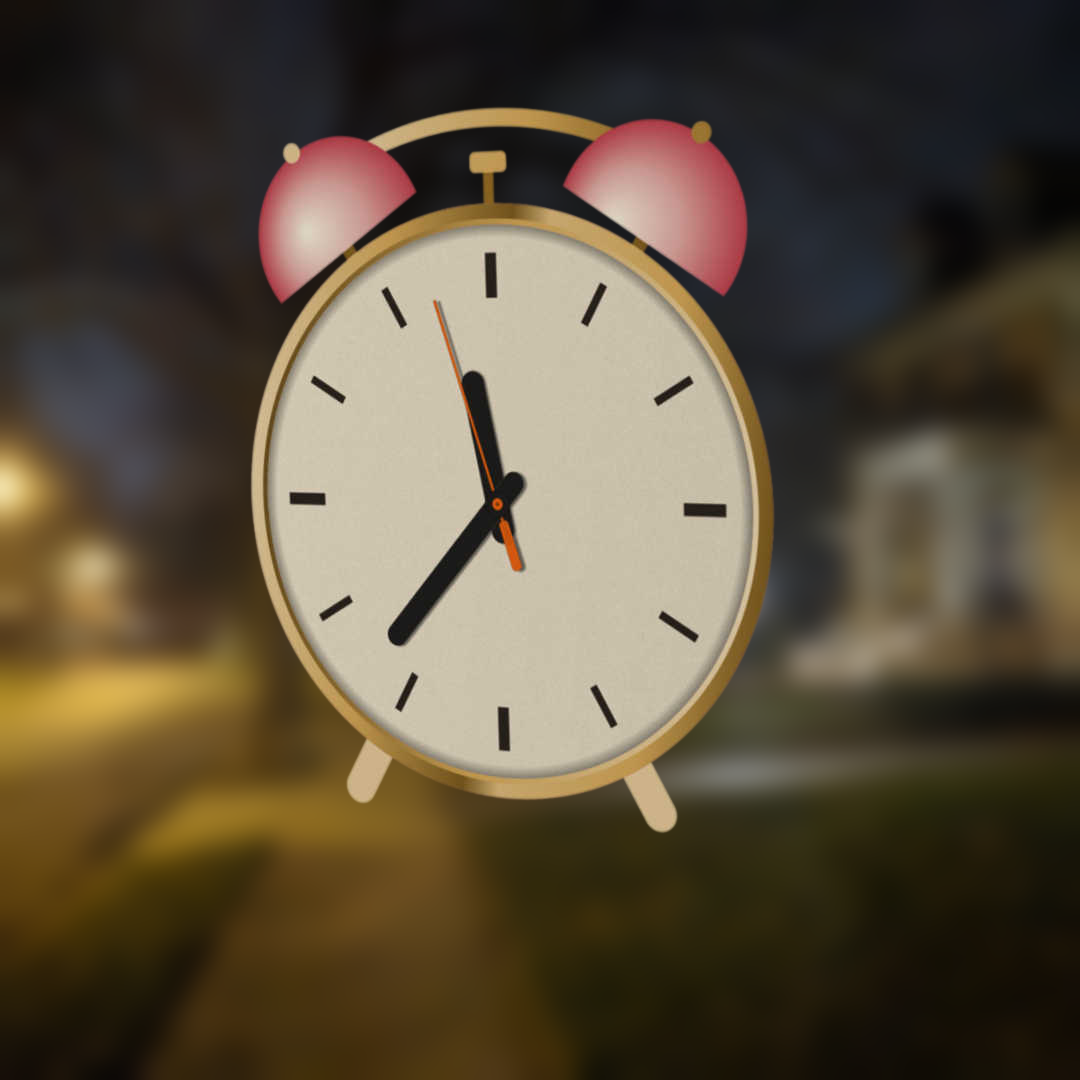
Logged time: 11,36,57
